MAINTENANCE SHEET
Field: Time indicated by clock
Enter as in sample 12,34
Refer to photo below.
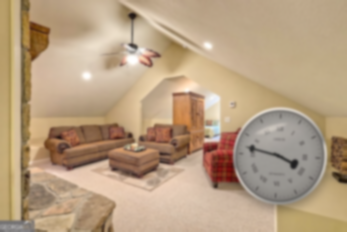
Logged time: 3,47
